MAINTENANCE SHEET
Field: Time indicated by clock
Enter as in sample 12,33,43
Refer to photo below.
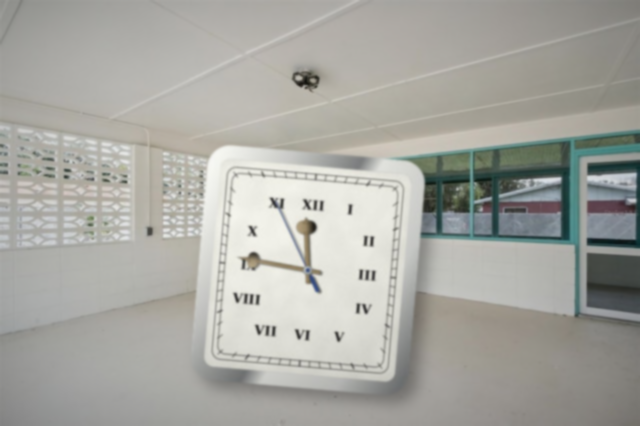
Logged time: 11,45,55
